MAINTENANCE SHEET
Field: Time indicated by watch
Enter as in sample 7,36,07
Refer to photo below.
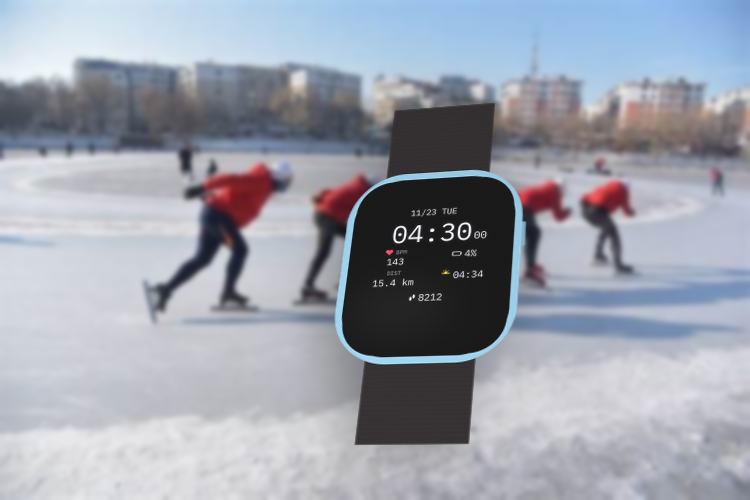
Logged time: 4,30,00
